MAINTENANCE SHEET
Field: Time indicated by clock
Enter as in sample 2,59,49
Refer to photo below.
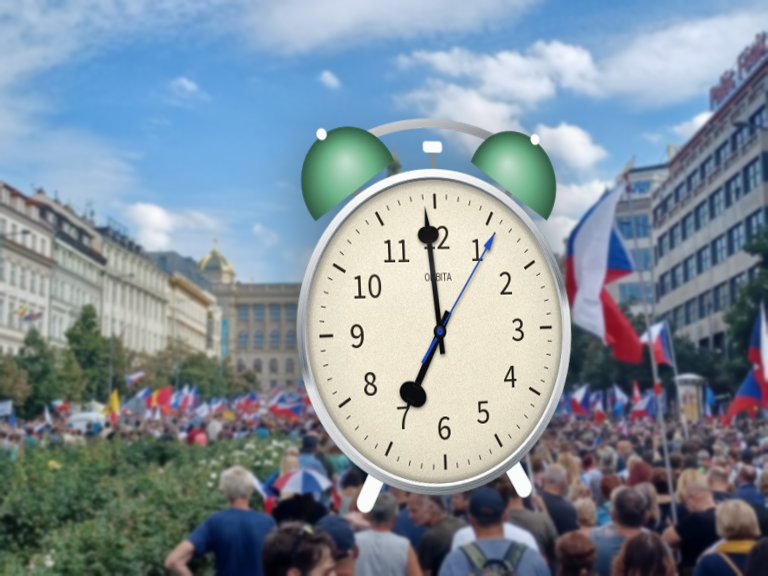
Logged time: 6,59,06
